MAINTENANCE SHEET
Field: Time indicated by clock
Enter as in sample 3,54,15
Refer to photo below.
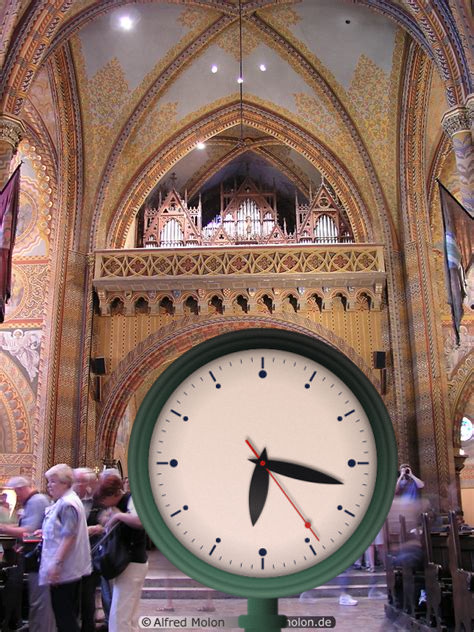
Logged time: 6,17,24
